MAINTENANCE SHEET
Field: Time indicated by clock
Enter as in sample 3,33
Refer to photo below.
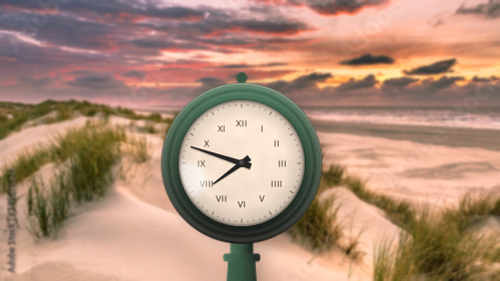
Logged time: 7,48
